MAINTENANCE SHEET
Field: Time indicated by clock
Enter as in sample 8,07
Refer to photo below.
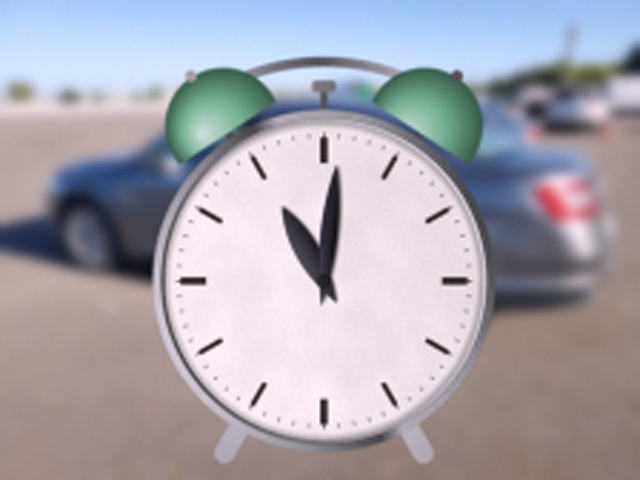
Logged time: 11,01
